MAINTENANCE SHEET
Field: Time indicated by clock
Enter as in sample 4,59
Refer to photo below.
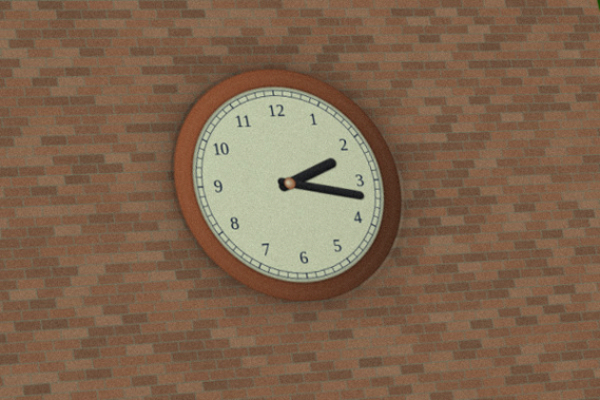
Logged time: 2,17
